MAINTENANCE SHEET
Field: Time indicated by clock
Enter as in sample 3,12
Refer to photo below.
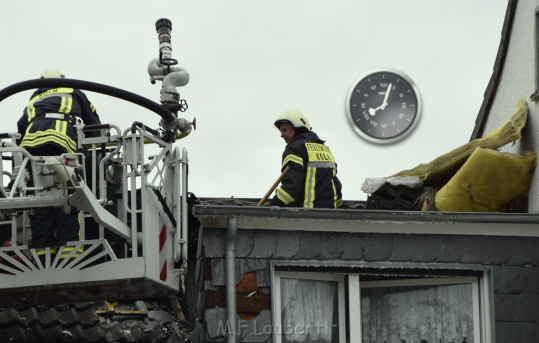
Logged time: 8,03
